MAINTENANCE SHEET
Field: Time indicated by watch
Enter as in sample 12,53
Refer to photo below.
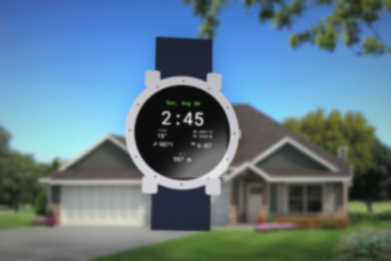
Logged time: 2,45
